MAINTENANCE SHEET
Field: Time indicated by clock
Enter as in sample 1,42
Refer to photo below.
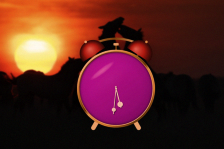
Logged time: 5,31
